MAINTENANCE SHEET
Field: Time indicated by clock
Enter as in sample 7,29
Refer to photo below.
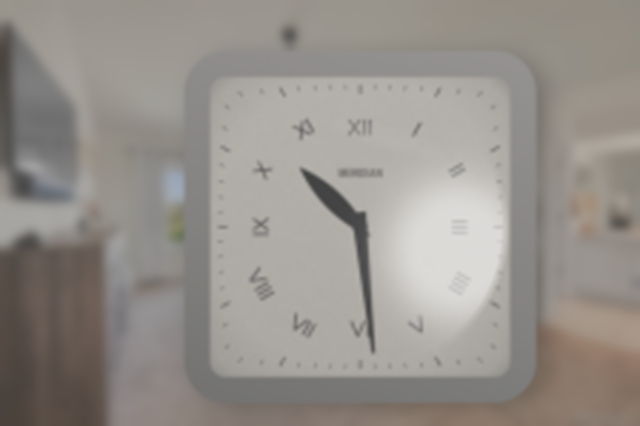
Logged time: 10,29
